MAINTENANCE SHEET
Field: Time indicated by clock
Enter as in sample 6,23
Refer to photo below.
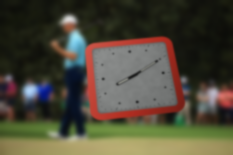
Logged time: 8,10
